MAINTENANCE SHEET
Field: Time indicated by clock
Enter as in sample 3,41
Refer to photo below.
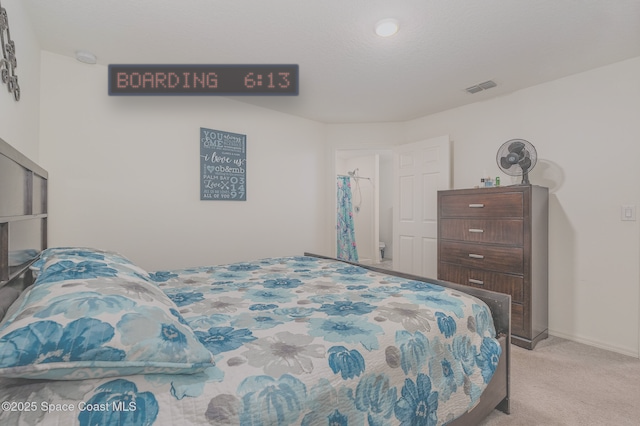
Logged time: 6,13
